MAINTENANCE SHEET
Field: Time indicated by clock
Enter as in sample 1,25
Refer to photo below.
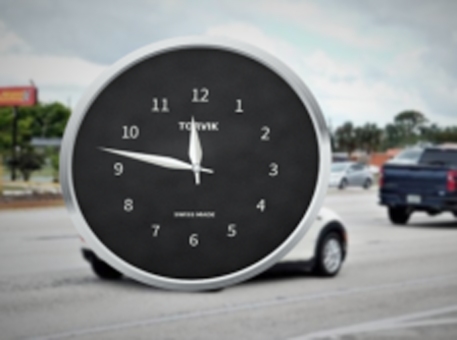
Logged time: 11,47
